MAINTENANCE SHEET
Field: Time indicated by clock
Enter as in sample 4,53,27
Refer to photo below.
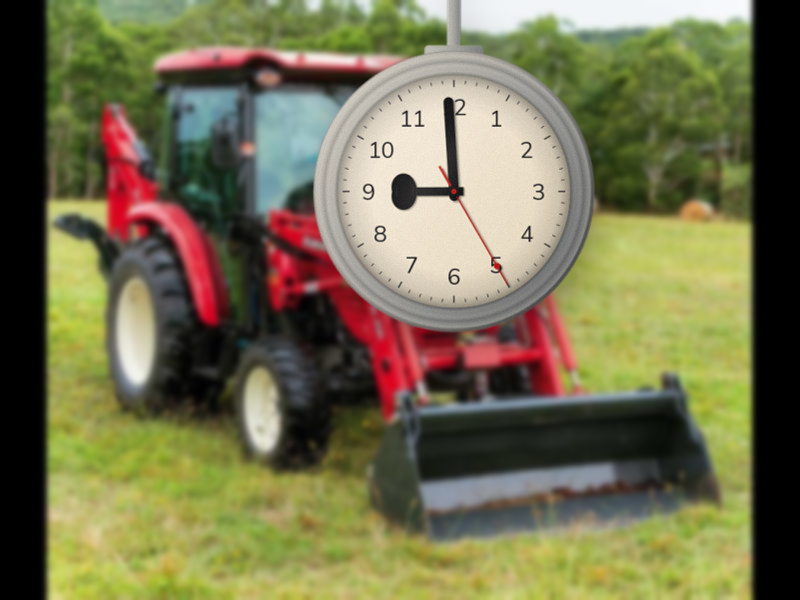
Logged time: 8,59,25
